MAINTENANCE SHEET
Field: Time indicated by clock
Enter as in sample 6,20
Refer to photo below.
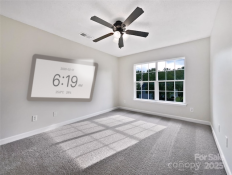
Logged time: 6,19
